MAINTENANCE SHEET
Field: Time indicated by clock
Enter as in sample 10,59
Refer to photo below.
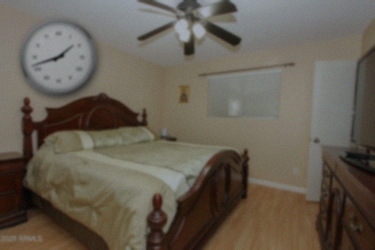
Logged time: 1,42
